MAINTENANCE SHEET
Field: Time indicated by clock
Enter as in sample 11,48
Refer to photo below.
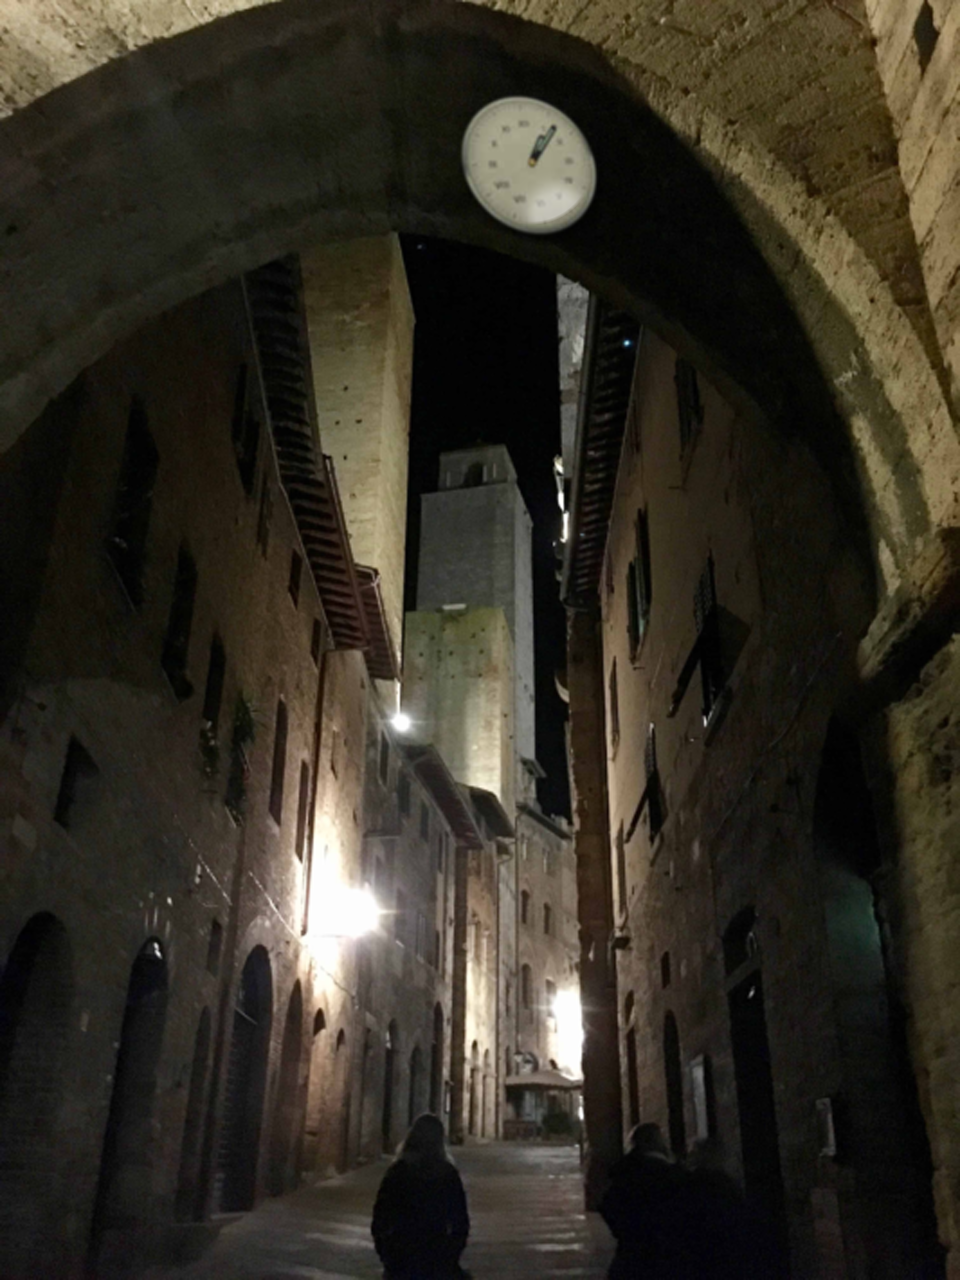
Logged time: 1,07
